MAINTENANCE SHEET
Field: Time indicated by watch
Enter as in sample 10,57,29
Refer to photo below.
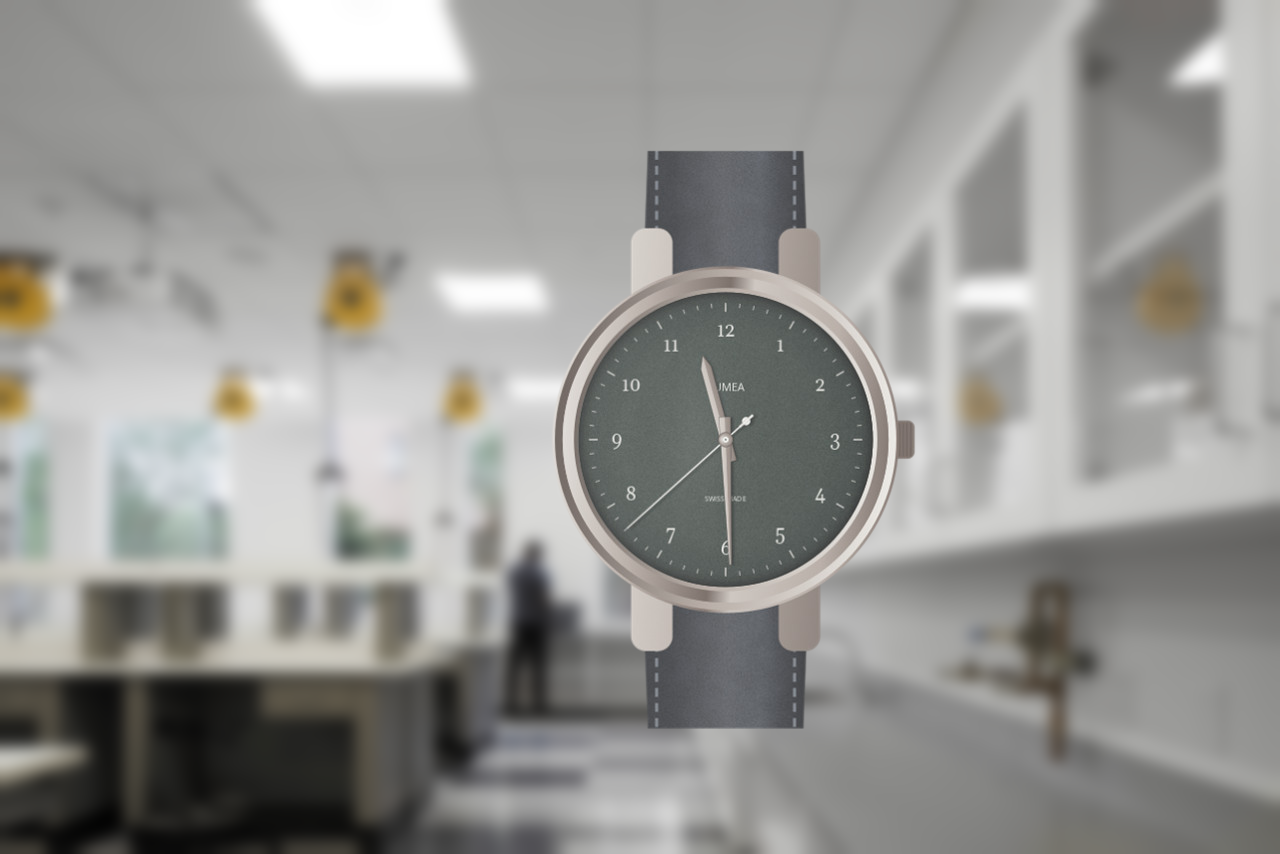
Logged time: 11,29,38
